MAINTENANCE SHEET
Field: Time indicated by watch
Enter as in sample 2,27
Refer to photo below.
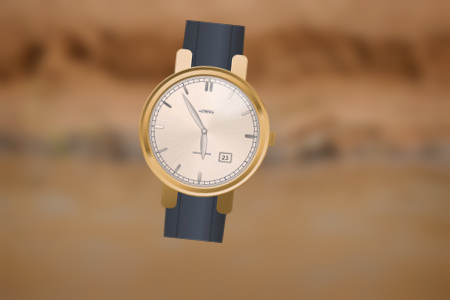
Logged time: 5,54
